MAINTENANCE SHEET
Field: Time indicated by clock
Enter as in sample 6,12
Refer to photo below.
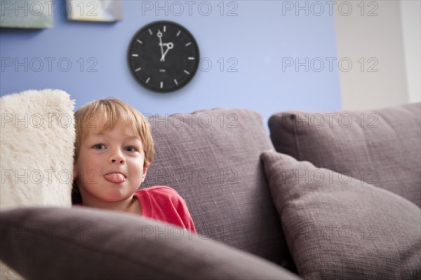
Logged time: 12,58
